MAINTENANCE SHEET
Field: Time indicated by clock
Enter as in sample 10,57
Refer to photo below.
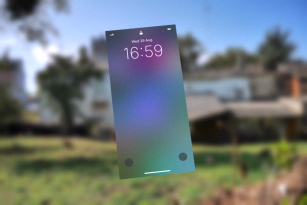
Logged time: 16,59
